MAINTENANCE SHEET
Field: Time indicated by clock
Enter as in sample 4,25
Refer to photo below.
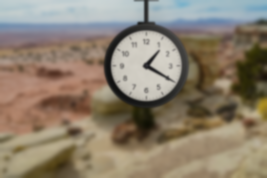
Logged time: 1,20
